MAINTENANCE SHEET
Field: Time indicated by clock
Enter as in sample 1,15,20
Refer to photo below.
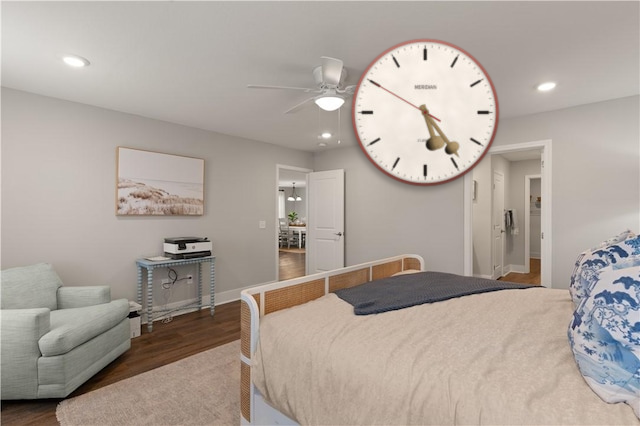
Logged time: 5,23,50
